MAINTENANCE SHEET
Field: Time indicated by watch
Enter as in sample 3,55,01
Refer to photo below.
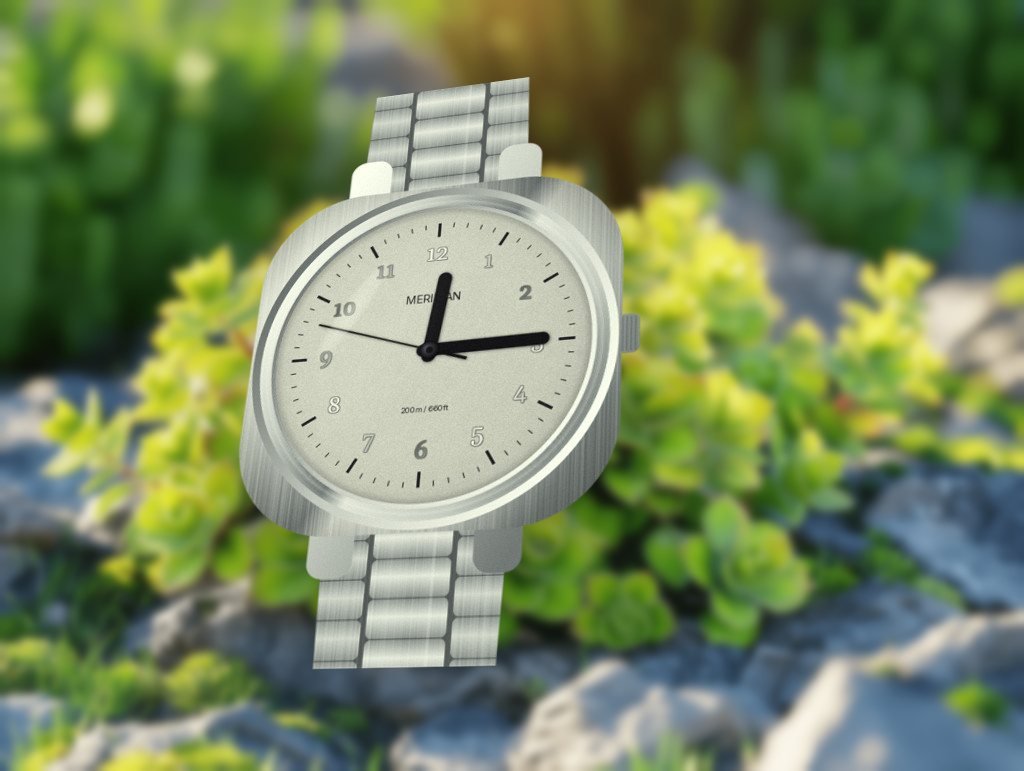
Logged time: 12,14,48
